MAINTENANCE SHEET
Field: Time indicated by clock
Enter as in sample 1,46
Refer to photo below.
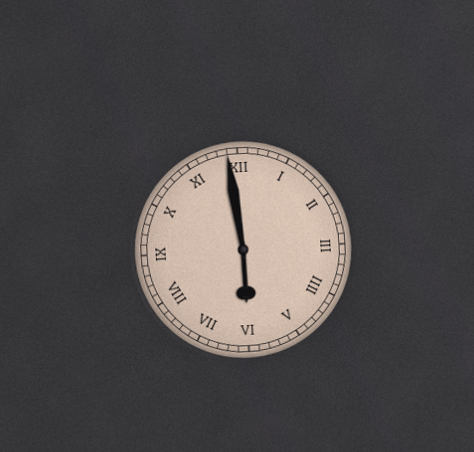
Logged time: 5,59
